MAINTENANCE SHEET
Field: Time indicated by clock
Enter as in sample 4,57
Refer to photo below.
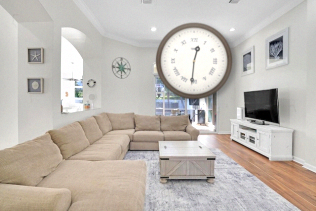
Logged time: 12,31
